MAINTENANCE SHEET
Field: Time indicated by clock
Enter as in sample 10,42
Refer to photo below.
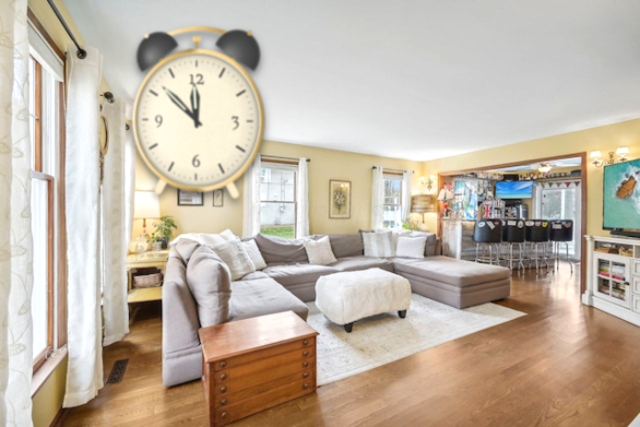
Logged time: 11,52
